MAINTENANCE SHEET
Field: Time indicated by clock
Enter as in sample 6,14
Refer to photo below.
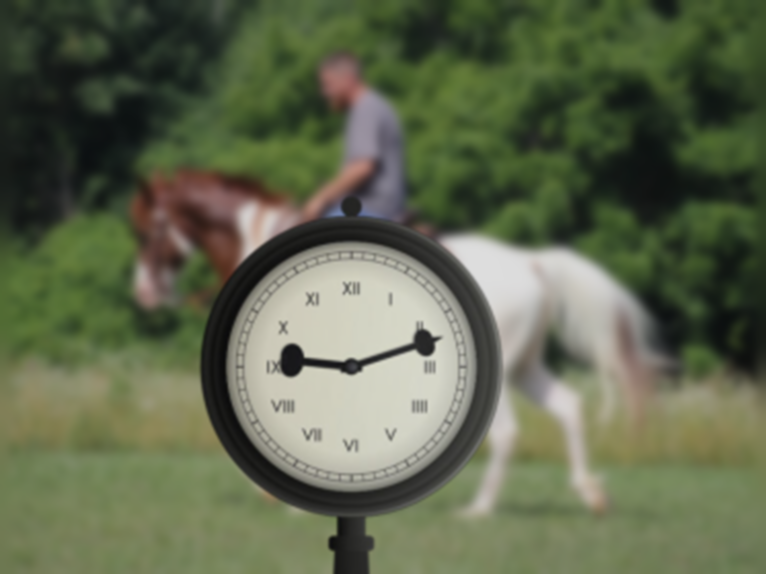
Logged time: 9,12
